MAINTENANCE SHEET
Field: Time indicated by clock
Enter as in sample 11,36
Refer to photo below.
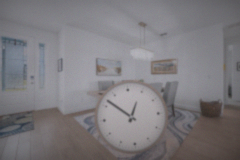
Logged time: 12,52
